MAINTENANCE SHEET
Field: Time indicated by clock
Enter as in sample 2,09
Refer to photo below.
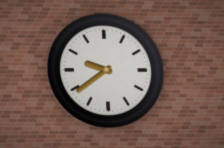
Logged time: 9,39
